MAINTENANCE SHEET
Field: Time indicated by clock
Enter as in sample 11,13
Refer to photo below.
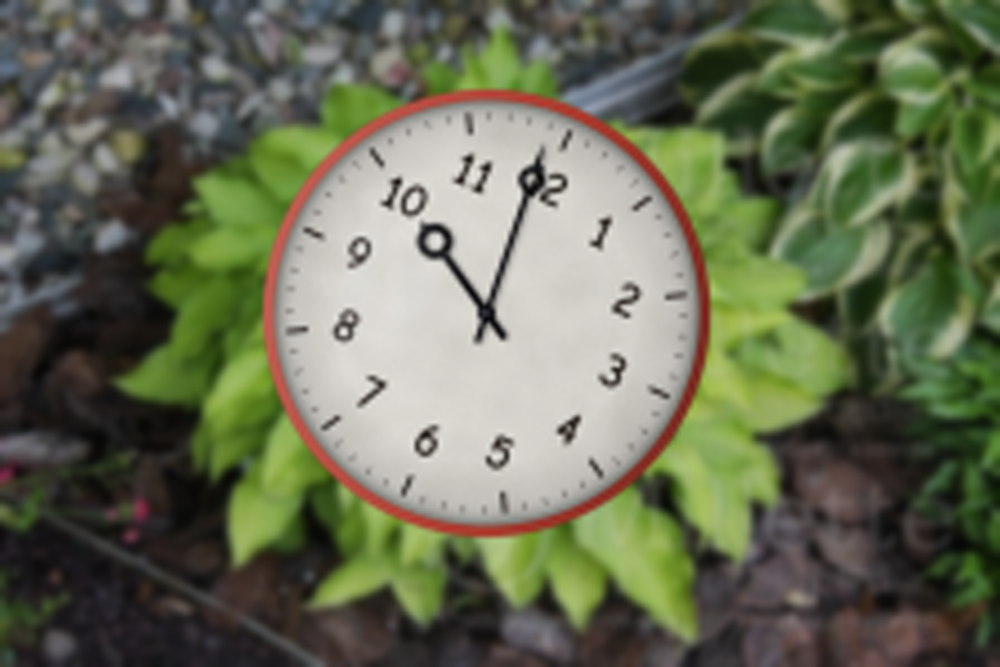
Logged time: 9,59
